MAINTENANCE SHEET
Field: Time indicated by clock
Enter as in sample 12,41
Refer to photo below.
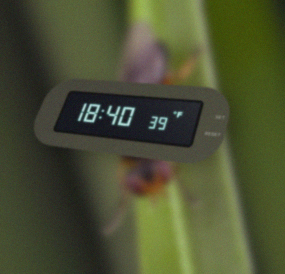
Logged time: 18,40
